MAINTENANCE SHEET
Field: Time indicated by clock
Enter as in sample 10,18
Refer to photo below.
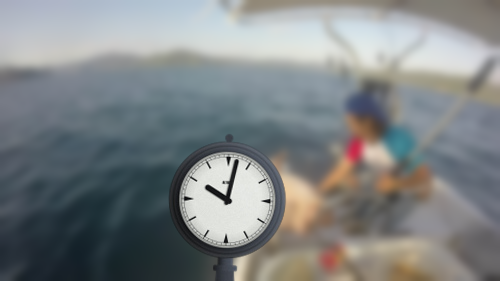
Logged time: 10,02
